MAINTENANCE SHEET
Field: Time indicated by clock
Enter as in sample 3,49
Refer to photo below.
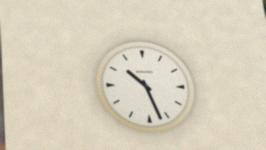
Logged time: 10,27
